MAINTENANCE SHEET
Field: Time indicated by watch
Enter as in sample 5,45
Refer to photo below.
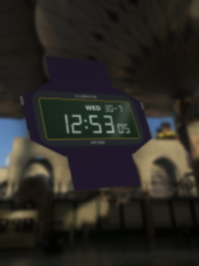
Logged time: 12,53
